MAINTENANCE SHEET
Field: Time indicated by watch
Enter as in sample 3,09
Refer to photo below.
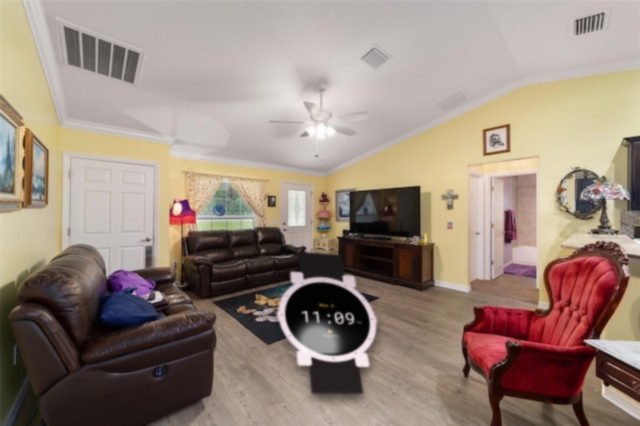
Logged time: 11,09
